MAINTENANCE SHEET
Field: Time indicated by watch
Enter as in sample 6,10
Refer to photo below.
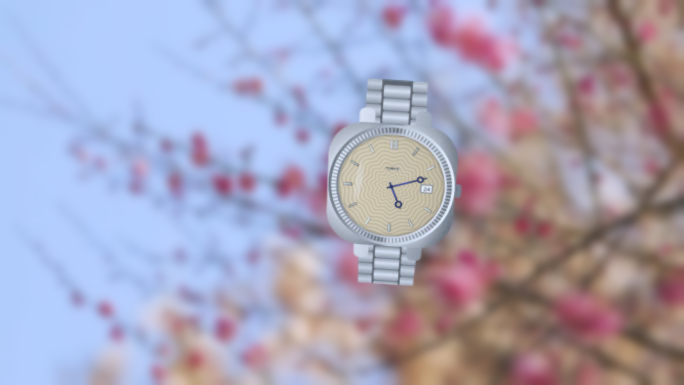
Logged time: 5,12
